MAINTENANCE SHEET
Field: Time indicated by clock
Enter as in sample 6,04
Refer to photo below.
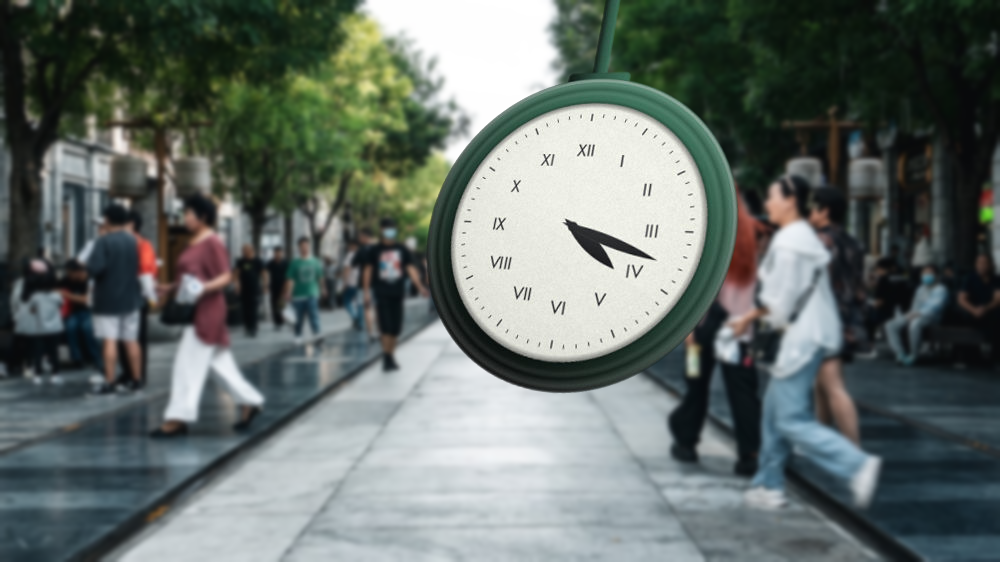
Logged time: 4,18
